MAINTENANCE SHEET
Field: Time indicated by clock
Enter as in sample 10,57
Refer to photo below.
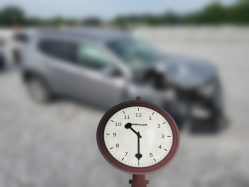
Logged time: 10,30
